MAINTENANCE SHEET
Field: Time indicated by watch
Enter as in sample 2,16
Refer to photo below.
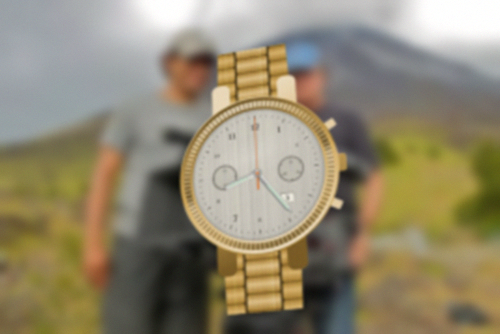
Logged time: 8,24
